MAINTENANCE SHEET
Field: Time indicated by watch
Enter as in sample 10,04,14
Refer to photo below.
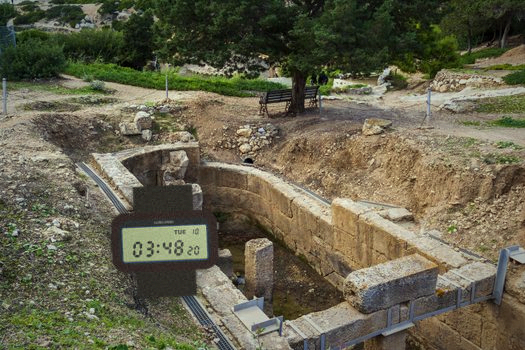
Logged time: 3,48,20
